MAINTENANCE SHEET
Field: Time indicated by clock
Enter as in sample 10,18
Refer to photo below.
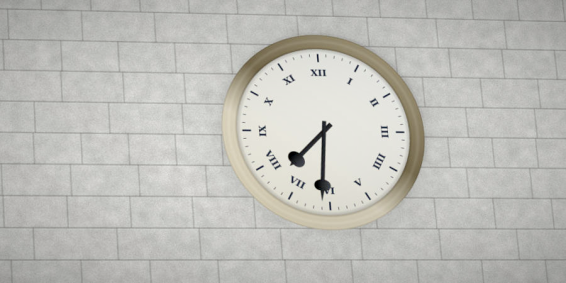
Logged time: 7,31
